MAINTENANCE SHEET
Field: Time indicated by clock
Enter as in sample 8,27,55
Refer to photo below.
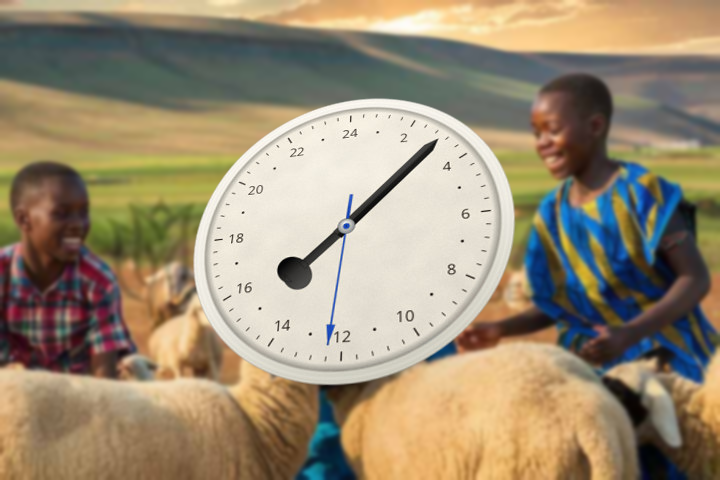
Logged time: 15,07,31
